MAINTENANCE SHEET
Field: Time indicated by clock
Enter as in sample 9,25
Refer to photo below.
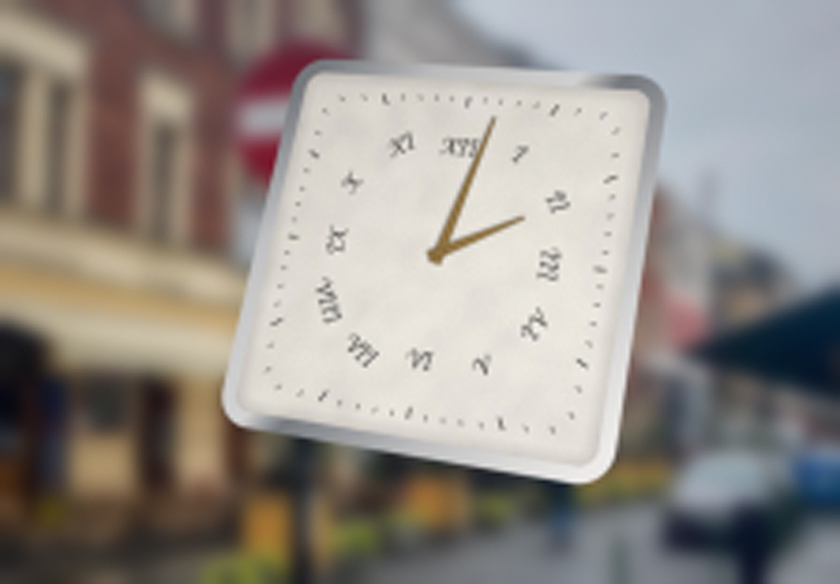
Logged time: 2,02
